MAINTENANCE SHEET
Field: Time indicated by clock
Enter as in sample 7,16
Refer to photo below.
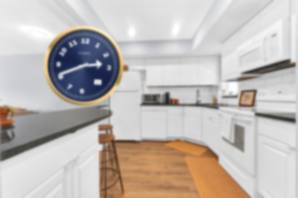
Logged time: 2,41
